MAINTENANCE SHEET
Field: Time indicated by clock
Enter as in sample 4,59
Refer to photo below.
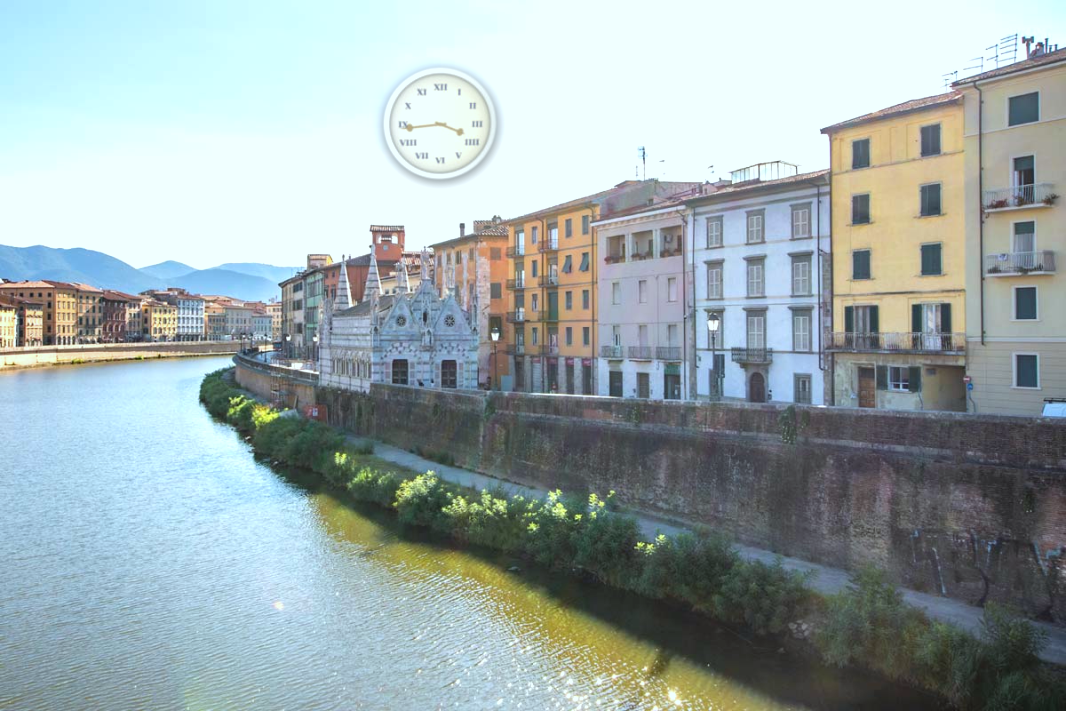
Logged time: 3,44
